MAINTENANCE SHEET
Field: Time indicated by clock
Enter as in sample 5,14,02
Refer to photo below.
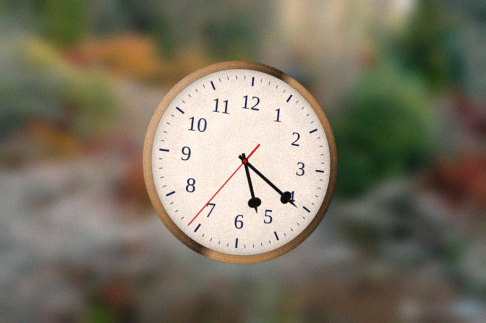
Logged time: 5,20,36
